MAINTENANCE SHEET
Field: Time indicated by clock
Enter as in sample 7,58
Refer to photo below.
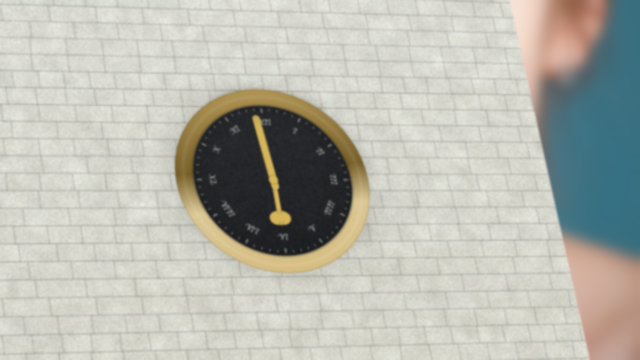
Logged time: 5,59
